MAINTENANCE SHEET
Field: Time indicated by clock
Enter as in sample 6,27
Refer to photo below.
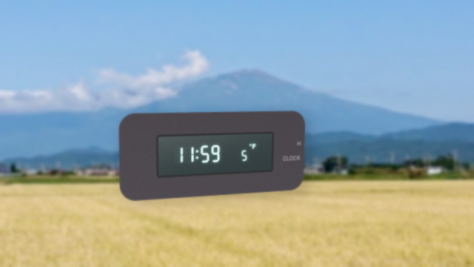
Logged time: 11,59
